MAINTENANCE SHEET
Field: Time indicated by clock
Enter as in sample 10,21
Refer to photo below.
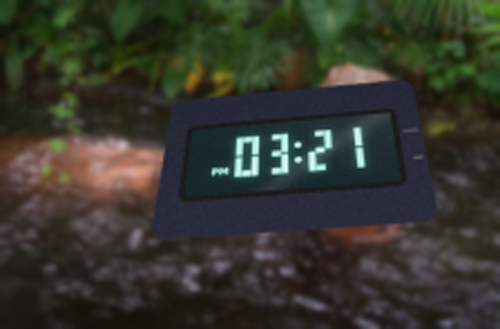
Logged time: 3,21
